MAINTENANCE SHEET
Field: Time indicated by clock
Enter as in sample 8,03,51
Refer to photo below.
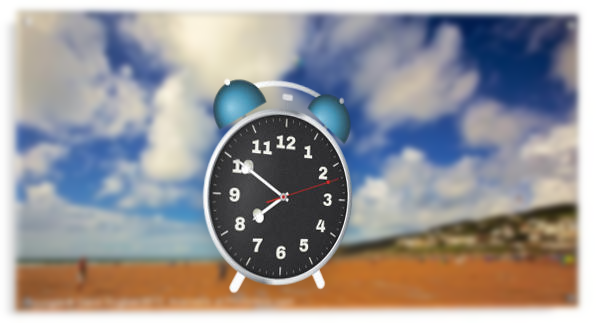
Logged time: 7,50,12
